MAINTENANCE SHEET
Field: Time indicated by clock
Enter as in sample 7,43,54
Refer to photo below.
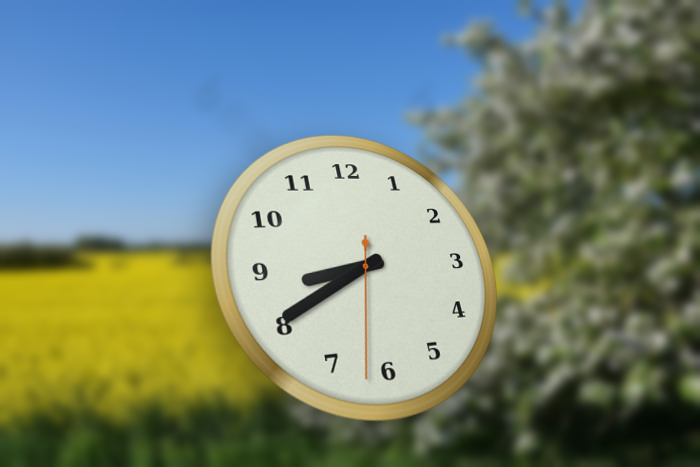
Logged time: 8,40,32
